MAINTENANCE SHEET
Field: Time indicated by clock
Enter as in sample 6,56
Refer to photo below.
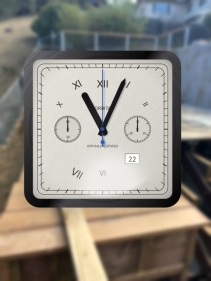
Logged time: 11,04
